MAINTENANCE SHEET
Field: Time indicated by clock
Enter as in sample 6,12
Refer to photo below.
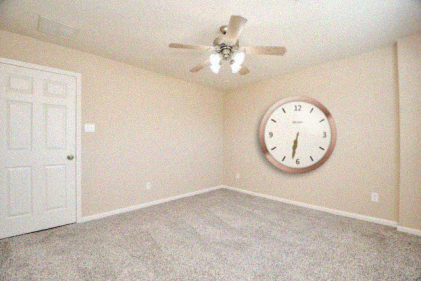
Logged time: 6,32
